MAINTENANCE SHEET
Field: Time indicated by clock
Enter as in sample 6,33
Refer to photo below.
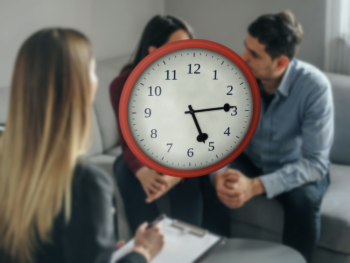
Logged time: 5,14
